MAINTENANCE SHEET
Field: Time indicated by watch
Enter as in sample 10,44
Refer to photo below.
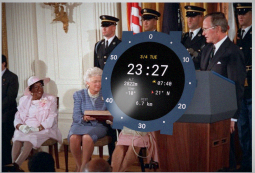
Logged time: 23,27
